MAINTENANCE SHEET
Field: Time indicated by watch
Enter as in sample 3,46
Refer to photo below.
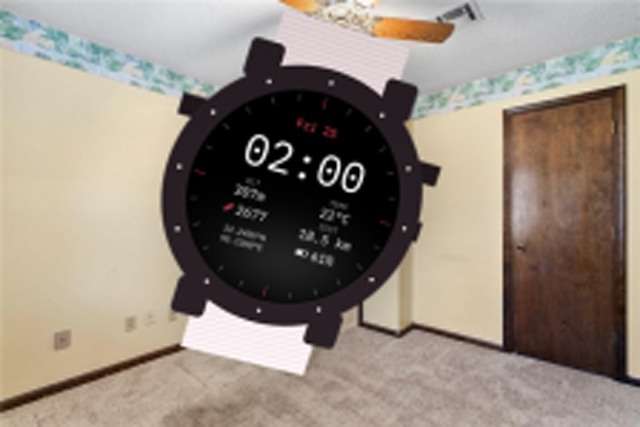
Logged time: 2,00
